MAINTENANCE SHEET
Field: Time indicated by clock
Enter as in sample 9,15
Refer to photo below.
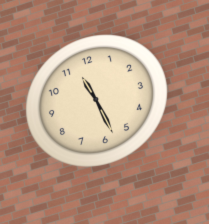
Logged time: 11,28
